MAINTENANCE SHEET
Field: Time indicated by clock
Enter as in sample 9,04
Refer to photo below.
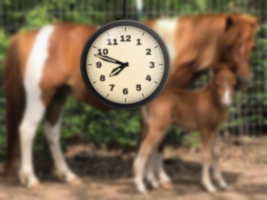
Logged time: 7,48
